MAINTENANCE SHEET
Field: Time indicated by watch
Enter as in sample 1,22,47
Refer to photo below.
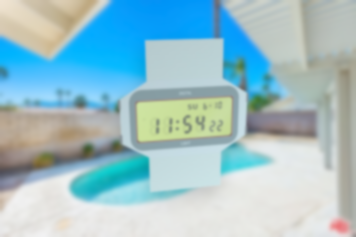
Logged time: 11,54,22
